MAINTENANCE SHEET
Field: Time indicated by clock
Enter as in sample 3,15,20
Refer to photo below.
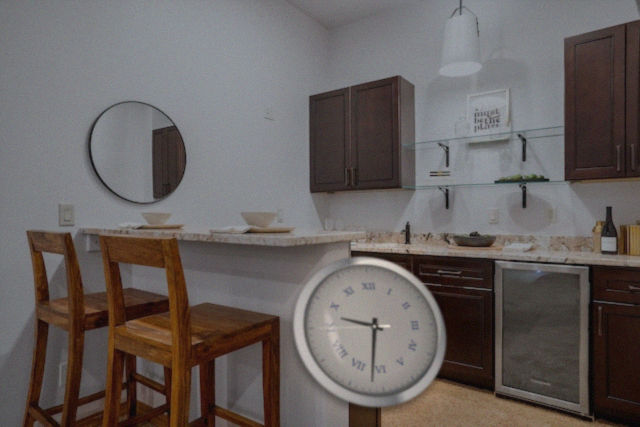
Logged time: 9,31,45
